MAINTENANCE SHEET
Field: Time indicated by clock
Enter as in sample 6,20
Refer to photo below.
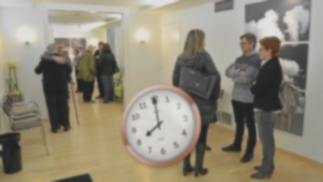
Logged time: 8,00
